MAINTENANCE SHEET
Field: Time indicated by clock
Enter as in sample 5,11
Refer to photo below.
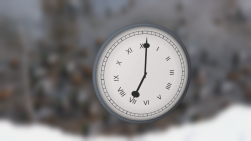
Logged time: 7,01
